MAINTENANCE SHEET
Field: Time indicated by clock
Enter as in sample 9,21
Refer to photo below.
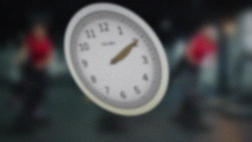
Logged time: 2,10
